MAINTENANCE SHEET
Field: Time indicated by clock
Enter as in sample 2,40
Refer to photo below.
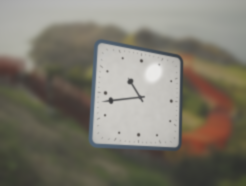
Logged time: 10,43
